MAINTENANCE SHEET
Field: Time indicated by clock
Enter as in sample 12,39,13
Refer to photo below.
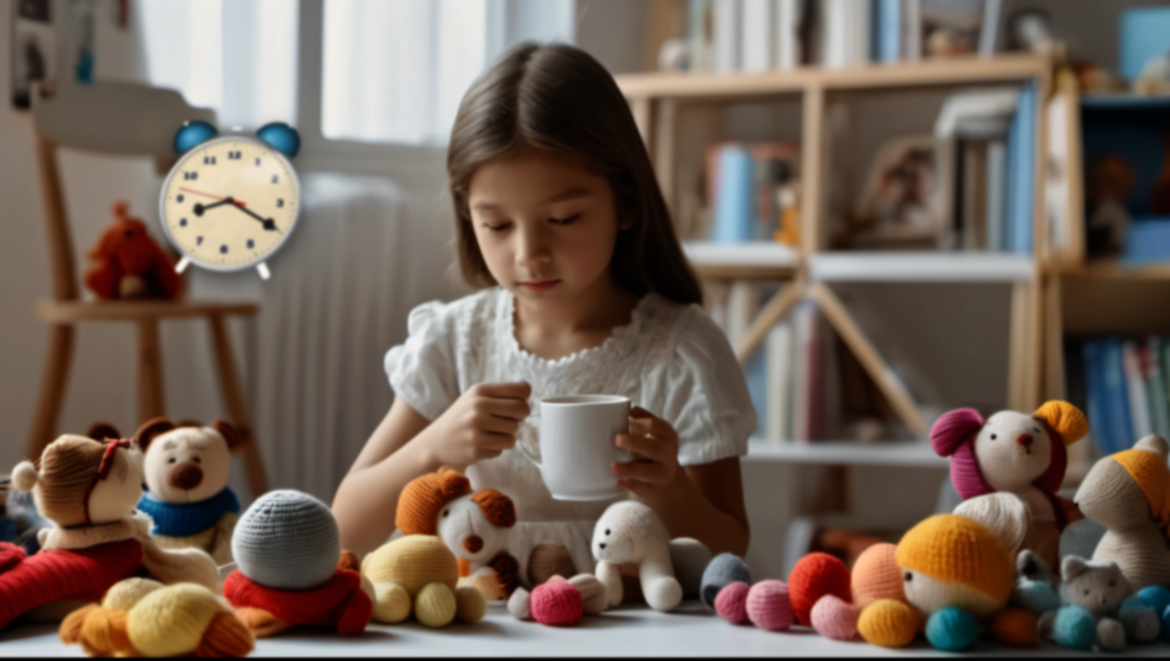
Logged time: 8,19,47
